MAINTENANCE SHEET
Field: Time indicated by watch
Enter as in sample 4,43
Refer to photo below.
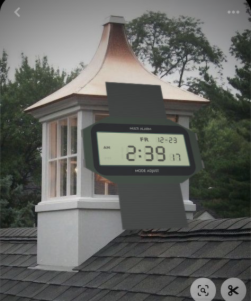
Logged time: 2,39
